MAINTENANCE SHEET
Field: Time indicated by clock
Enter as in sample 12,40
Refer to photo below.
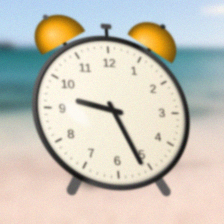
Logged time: 9,26
